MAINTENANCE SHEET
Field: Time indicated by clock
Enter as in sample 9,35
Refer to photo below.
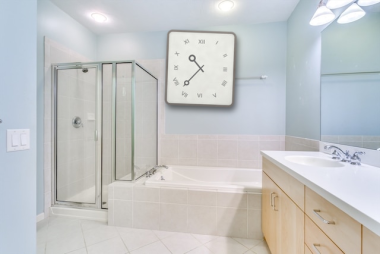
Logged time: 10,37
